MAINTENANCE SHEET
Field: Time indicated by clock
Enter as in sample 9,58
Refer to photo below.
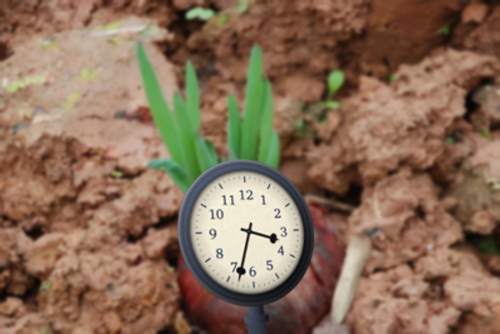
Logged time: 3,33
